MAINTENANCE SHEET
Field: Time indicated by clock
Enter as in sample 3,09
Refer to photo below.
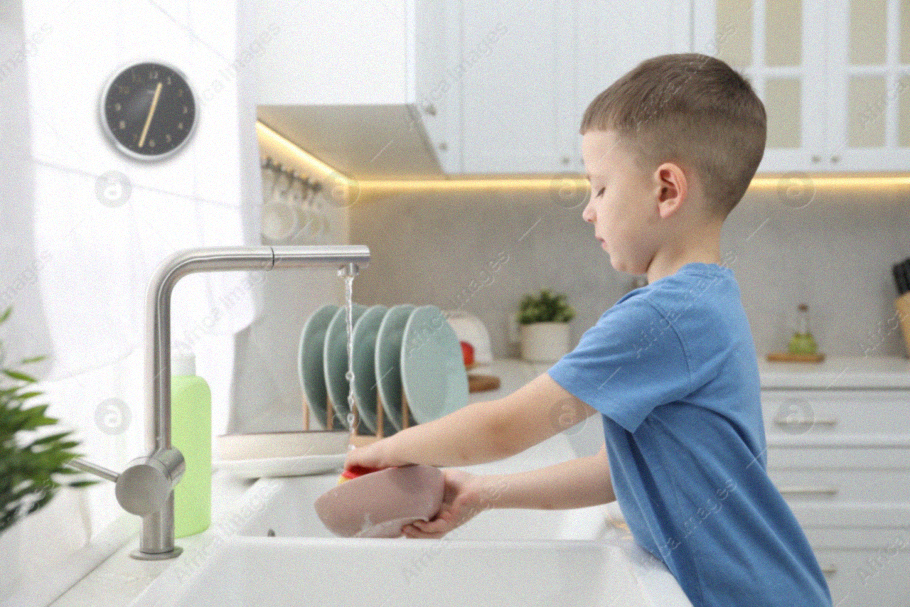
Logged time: 12,33
